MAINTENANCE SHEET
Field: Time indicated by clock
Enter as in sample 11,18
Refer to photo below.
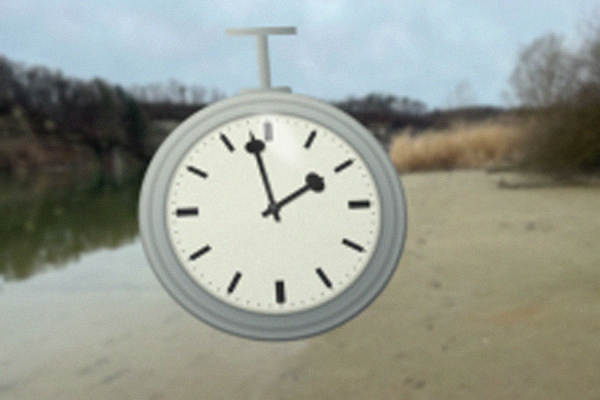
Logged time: 1,58
